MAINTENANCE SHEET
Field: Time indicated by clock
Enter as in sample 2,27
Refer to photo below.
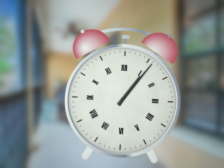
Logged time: 1,06
